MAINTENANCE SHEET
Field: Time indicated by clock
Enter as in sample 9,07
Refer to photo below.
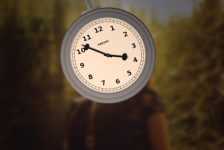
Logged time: 3,52
